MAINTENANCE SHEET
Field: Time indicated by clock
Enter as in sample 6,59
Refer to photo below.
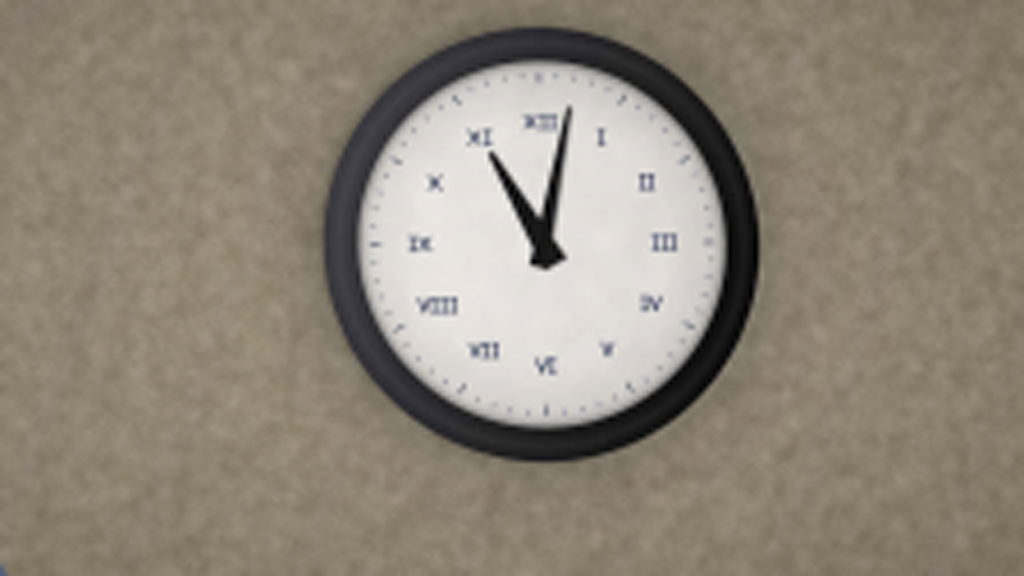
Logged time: 11,02
